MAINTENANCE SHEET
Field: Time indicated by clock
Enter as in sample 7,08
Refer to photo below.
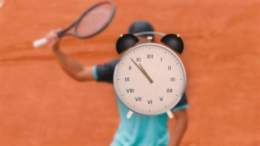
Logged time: 10,53
